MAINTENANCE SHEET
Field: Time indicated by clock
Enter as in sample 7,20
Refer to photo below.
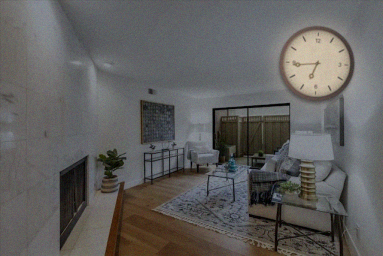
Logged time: 6,44
